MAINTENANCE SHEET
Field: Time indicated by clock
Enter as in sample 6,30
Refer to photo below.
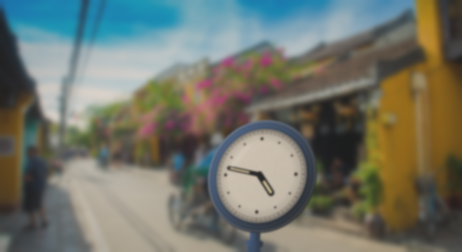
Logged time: 4,47
